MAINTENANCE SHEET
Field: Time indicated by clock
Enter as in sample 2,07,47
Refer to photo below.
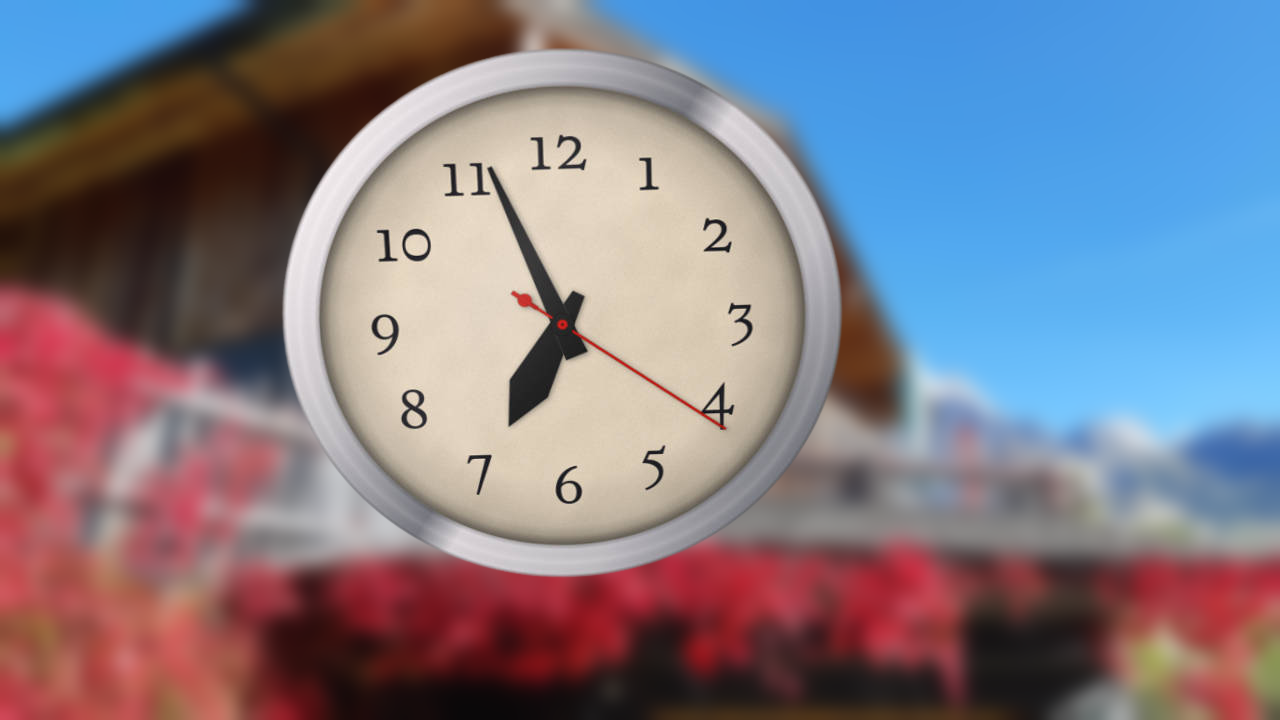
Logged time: 6,56,21
